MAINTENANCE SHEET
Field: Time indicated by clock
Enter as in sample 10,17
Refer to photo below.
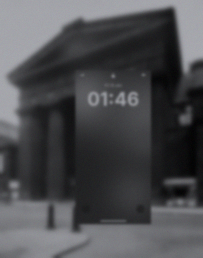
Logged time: 1,46
